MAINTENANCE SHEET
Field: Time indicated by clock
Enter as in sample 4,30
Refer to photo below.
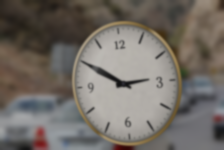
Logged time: 2,50
